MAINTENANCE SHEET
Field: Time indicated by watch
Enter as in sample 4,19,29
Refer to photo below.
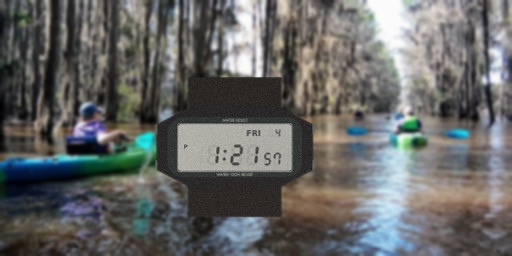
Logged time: 1,21,57
